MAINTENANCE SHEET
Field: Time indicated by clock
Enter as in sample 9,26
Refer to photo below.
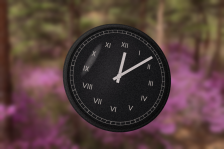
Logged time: 12,08
